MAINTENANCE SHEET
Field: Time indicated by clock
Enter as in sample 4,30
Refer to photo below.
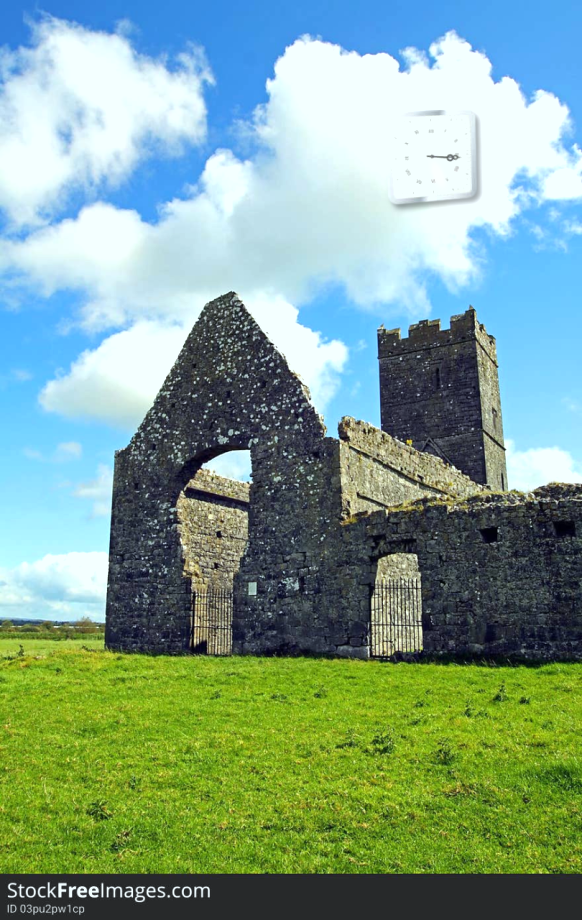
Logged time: 3,16
